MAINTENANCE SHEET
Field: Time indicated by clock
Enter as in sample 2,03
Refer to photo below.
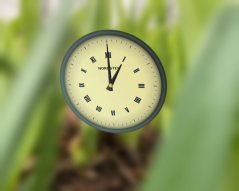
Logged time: 1,00
